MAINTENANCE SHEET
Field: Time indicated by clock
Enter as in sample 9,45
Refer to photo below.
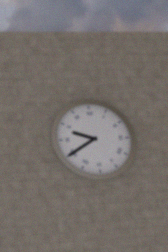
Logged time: 9,40
